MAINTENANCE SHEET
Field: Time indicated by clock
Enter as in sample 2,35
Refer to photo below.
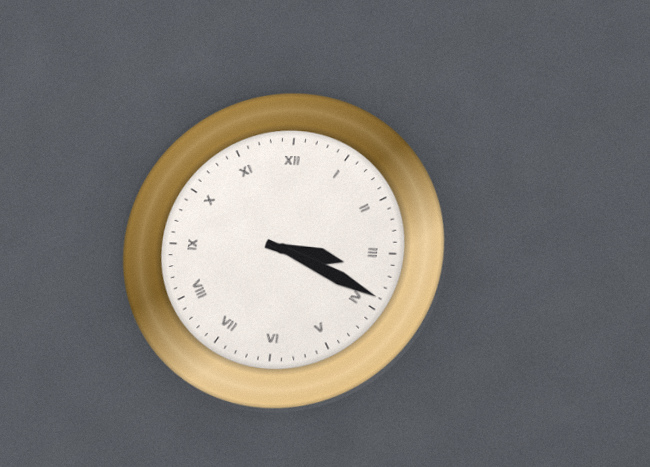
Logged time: 3,19
